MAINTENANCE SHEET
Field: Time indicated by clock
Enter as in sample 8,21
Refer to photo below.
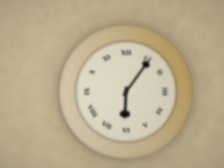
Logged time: 6,06
